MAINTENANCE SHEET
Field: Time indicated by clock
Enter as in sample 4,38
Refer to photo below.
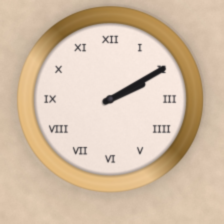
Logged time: 2,10
